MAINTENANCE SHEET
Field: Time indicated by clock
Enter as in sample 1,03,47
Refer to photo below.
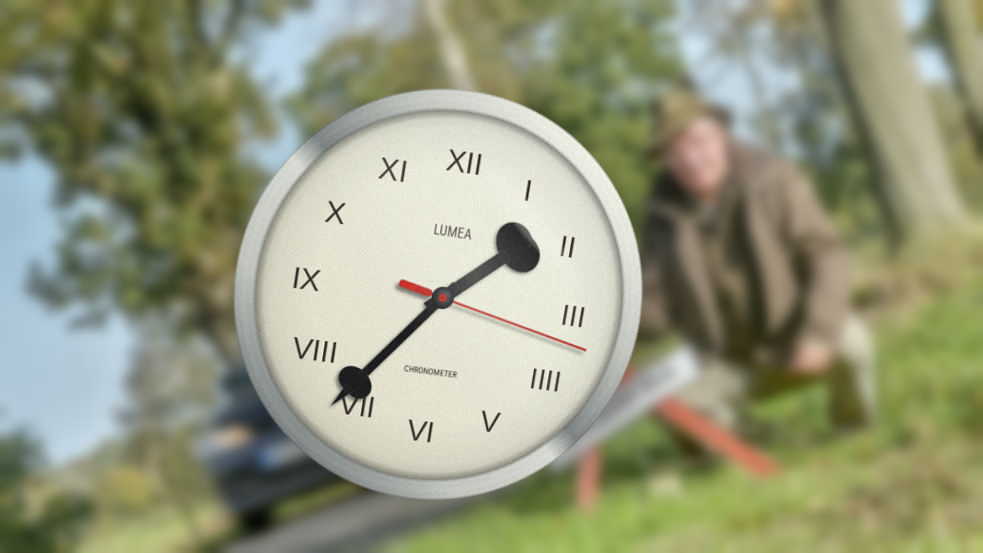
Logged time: 1,36,17
